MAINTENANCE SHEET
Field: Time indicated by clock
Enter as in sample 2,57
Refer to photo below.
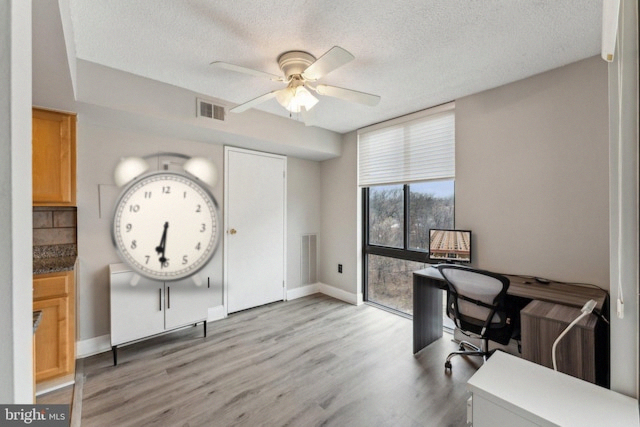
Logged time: 6,31
